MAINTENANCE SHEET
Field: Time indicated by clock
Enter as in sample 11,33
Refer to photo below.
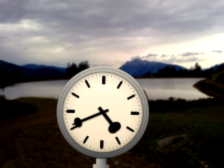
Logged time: 4,41
